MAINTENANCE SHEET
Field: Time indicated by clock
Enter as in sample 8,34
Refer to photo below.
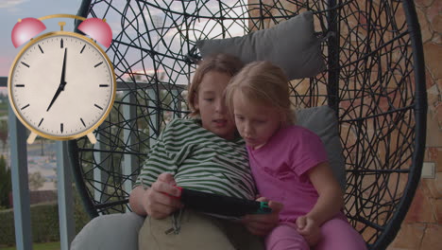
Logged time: 7,01
